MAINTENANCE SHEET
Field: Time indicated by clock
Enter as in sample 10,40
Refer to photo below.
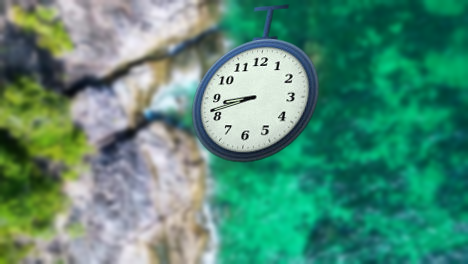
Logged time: 8,42
